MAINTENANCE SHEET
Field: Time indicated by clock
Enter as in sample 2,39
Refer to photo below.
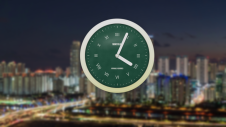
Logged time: 4,04
